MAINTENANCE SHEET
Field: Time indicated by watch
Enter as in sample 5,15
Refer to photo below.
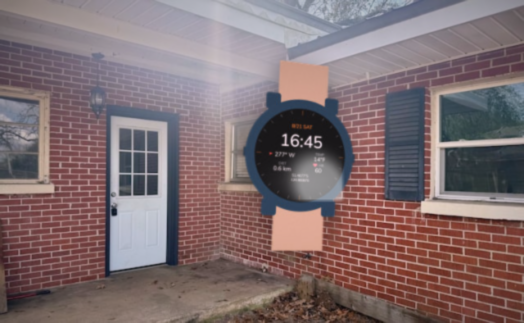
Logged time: 16,45
